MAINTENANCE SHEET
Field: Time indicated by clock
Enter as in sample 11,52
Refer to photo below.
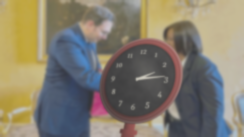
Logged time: 2,14
